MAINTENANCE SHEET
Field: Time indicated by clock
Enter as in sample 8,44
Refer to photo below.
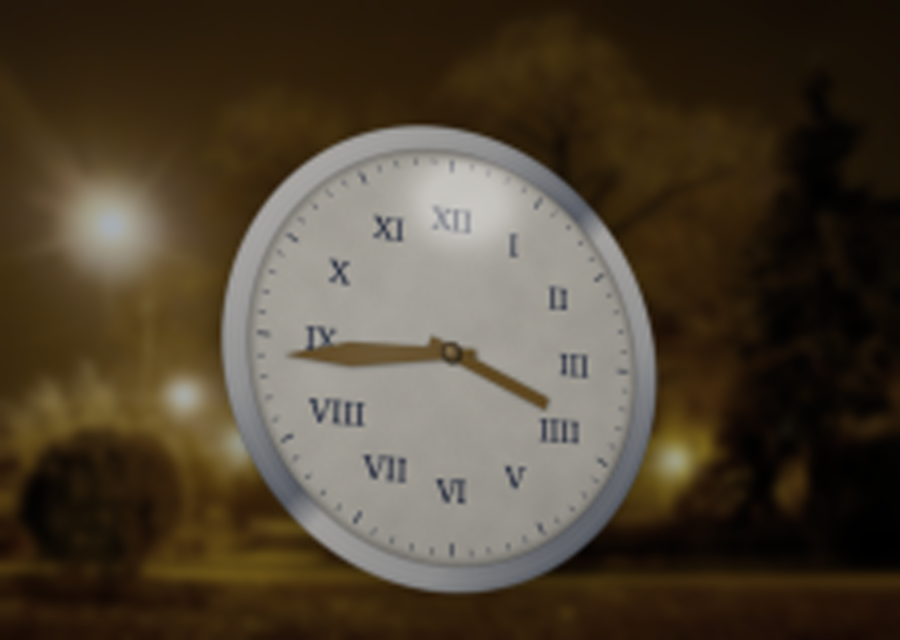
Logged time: 3,44
